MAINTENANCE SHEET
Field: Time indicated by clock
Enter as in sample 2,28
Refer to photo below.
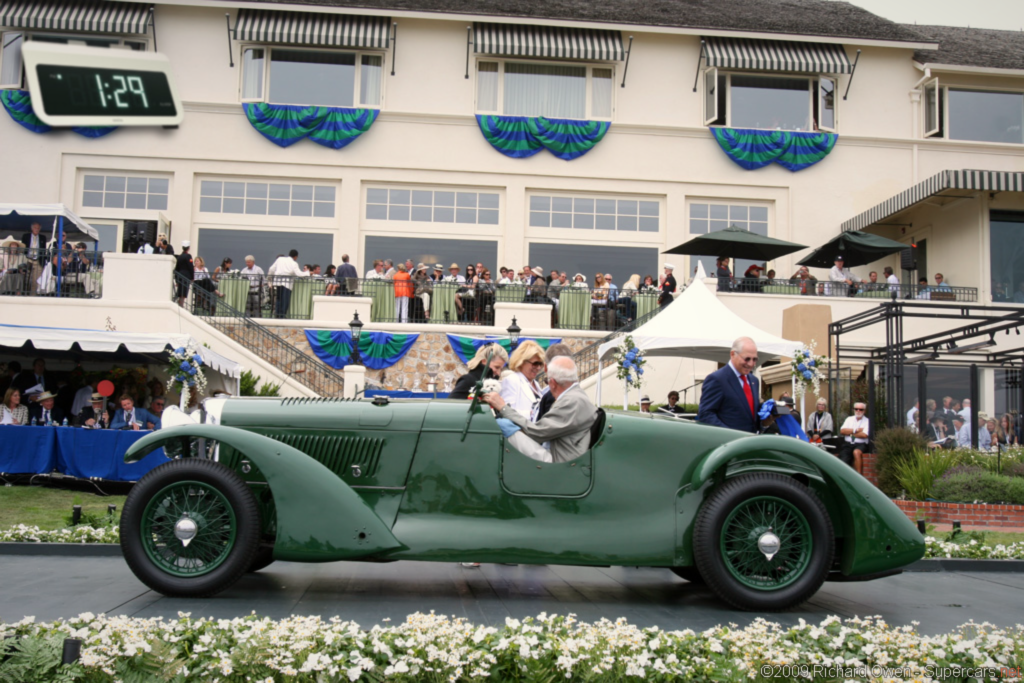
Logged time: 1,29
